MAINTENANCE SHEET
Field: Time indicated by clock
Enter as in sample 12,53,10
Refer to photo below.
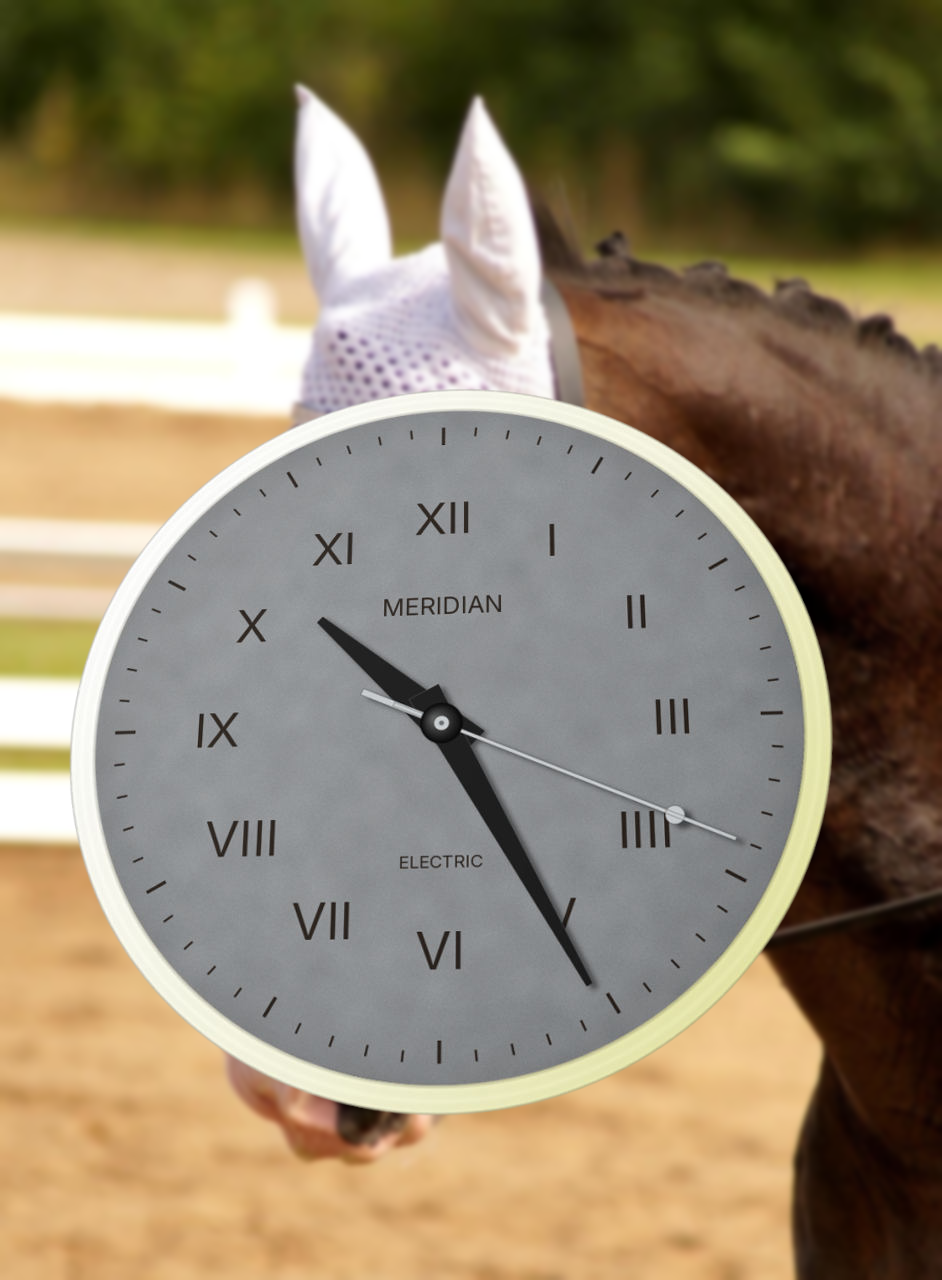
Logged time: 10,25,19
